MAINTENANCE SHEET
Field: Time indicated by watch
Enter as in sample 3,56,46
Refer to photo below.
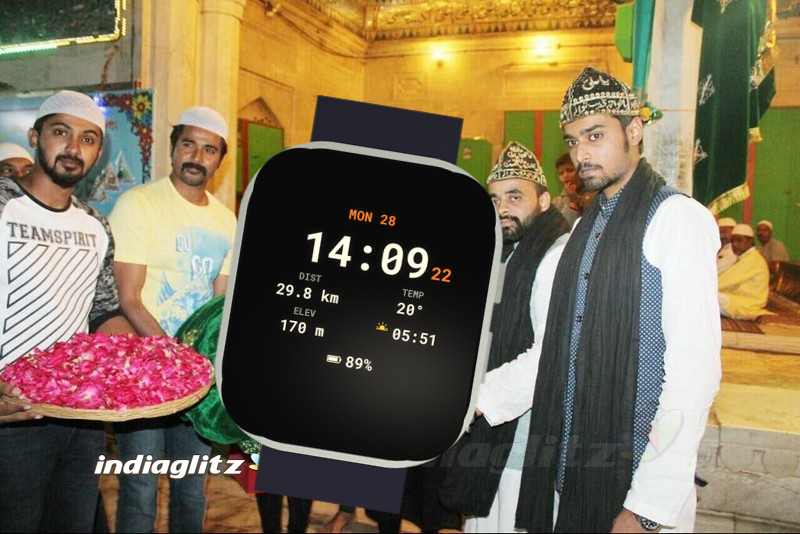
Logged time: 14,09,22
